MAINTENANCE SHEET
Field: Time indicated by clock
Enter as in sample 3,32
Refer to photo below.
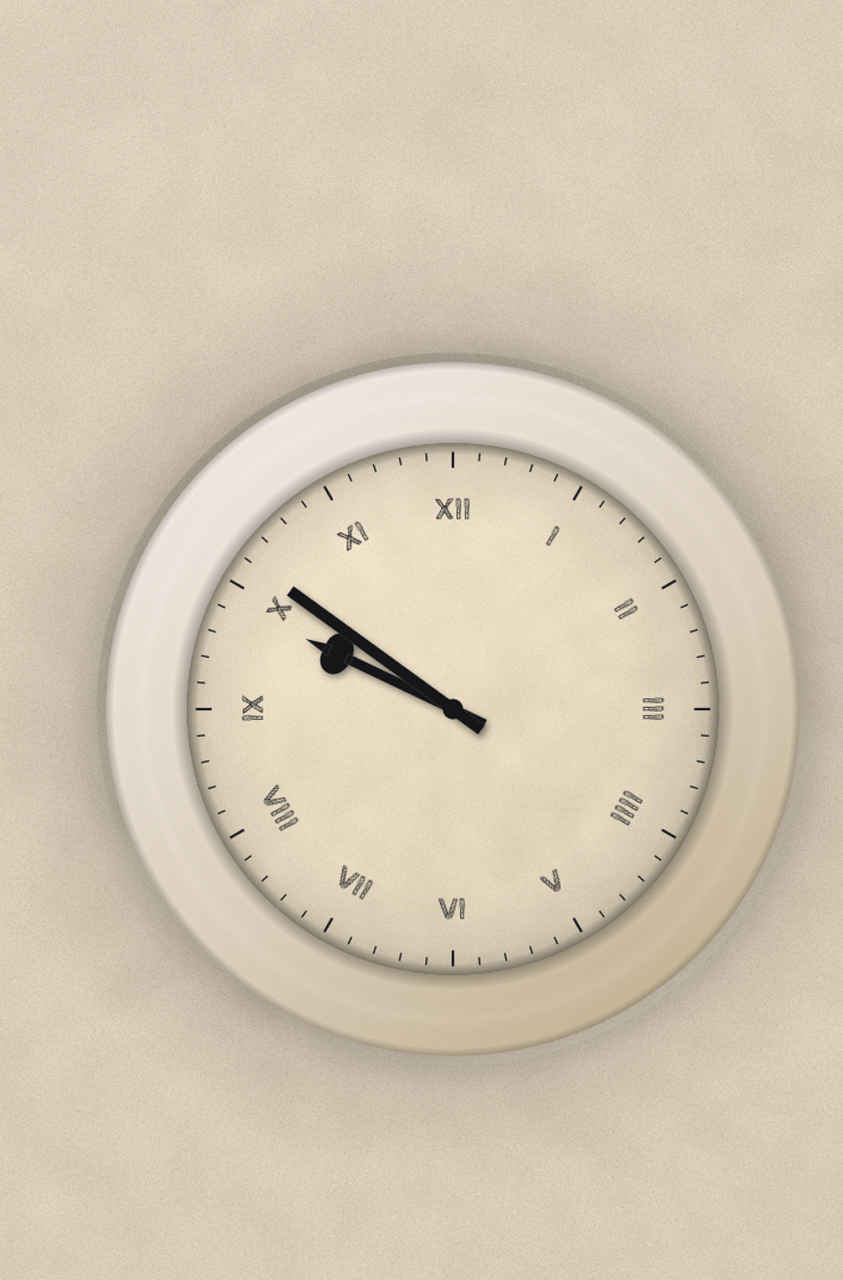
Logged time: 9,51
